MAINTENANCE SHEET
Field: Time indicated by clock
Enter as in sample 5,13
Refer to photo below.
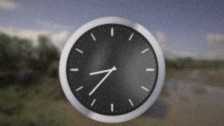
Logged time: 8,37
